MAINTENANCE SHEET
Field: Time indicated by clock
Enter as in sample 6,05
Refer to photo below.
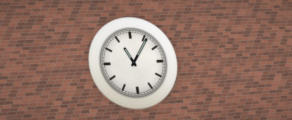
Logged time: 11,06
